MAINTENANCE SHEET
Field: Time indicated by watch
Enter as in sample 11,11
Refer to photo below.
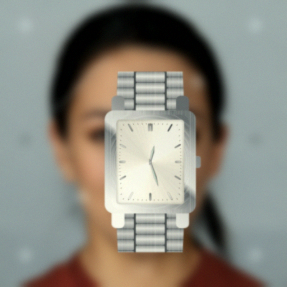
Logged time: 12,27
